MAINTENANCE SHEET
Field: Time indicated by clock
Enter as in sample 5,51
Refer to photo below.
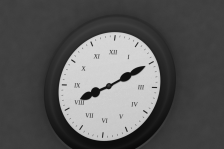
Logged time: 8,10
